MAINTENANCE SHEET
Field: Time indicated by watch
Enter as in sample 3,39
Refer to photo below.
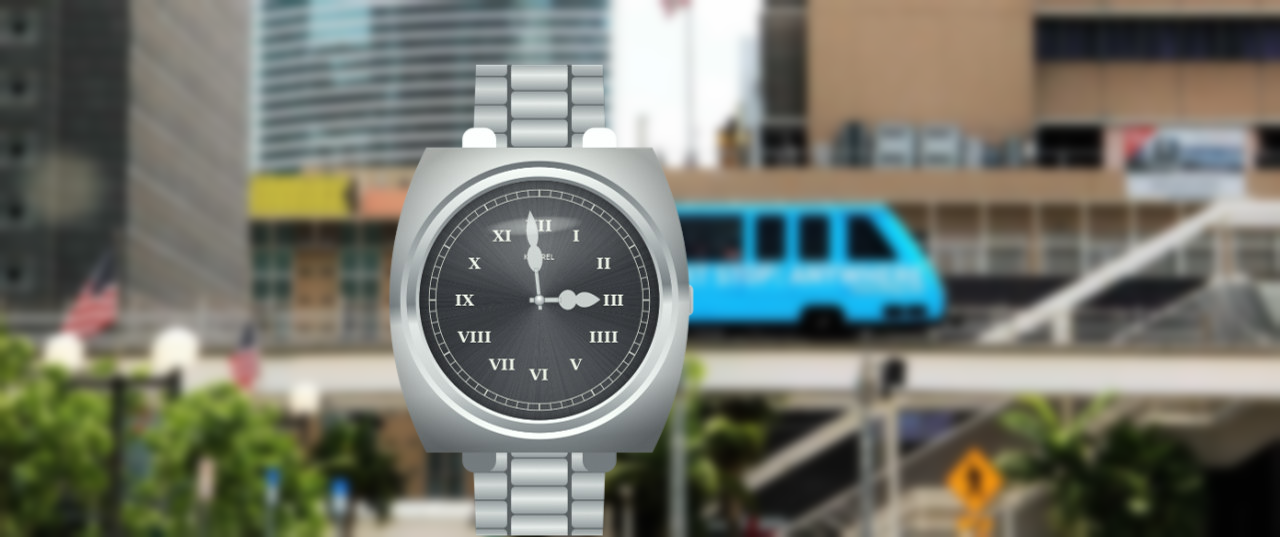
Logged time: 2,59
